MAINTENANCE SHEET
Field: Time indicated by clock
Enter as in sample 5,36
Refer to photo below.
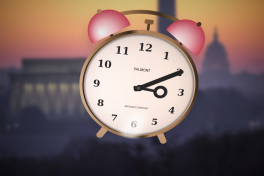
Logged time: 3,10
